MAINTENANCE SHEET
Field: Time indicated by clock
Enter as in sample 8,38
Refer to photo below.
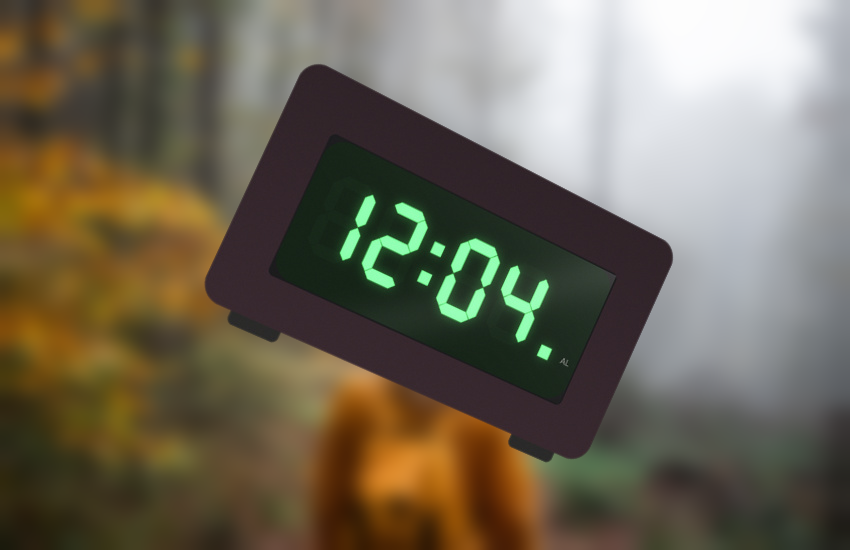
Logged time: 12,04
